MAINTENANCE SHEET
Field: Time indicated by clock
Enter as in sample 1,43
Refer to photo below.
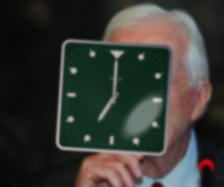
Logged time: 7,00
